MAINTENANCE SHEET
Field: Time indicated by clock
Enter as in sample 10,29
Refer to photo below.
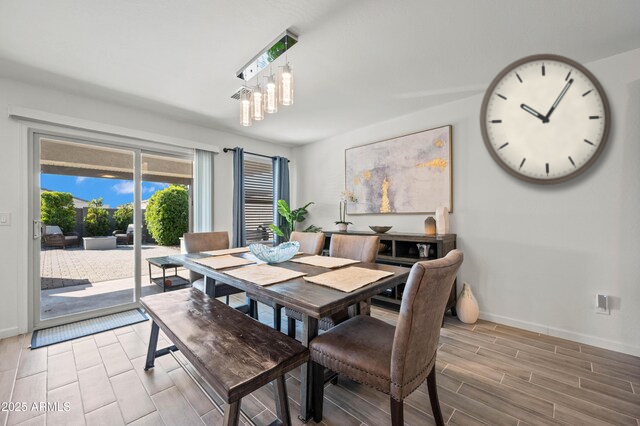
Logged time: 10,06
